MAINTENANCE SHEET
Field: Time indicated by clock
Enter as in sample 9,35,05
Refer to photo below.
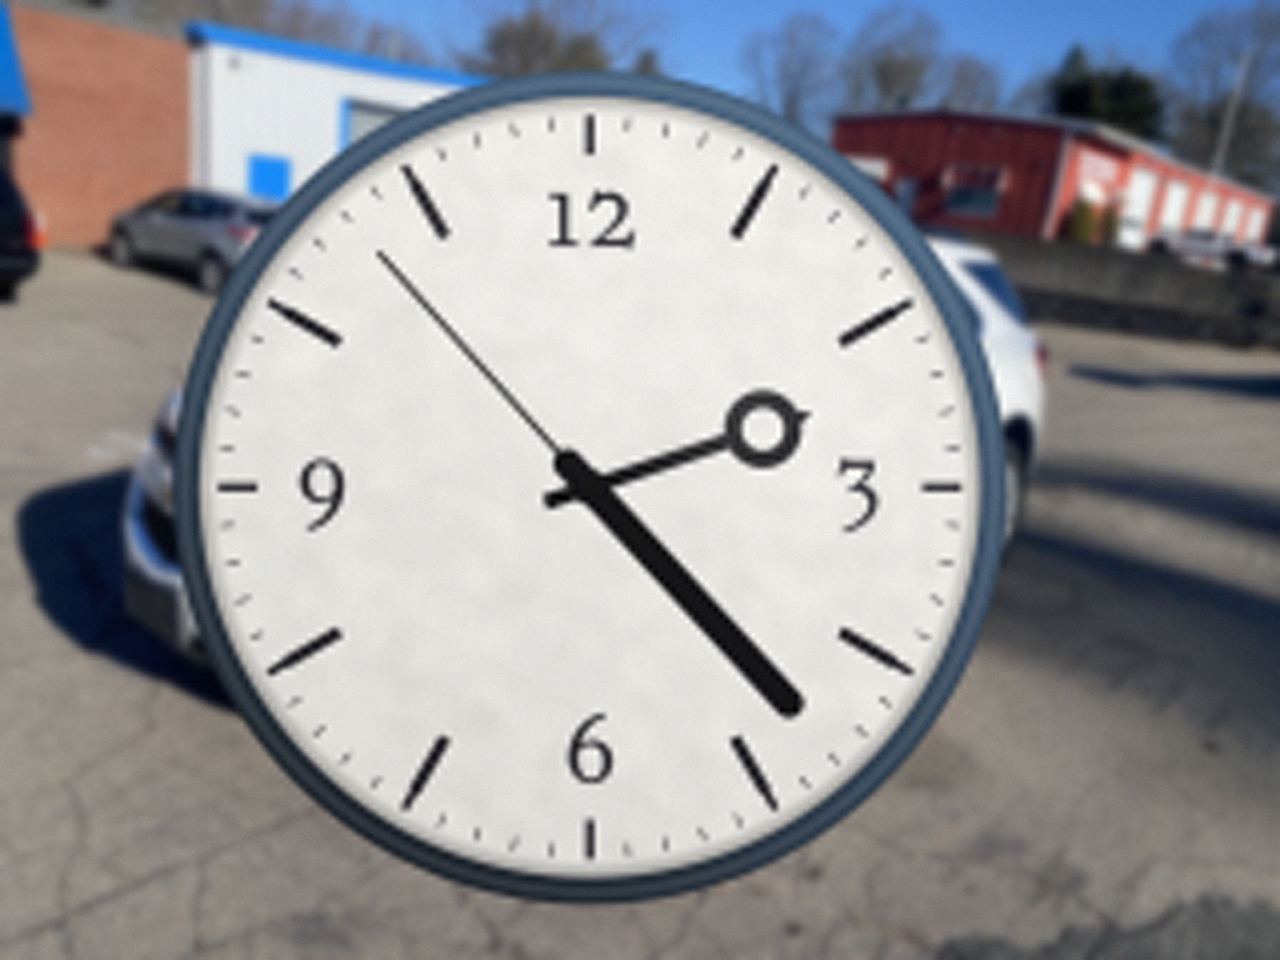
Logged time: 2,22,53
